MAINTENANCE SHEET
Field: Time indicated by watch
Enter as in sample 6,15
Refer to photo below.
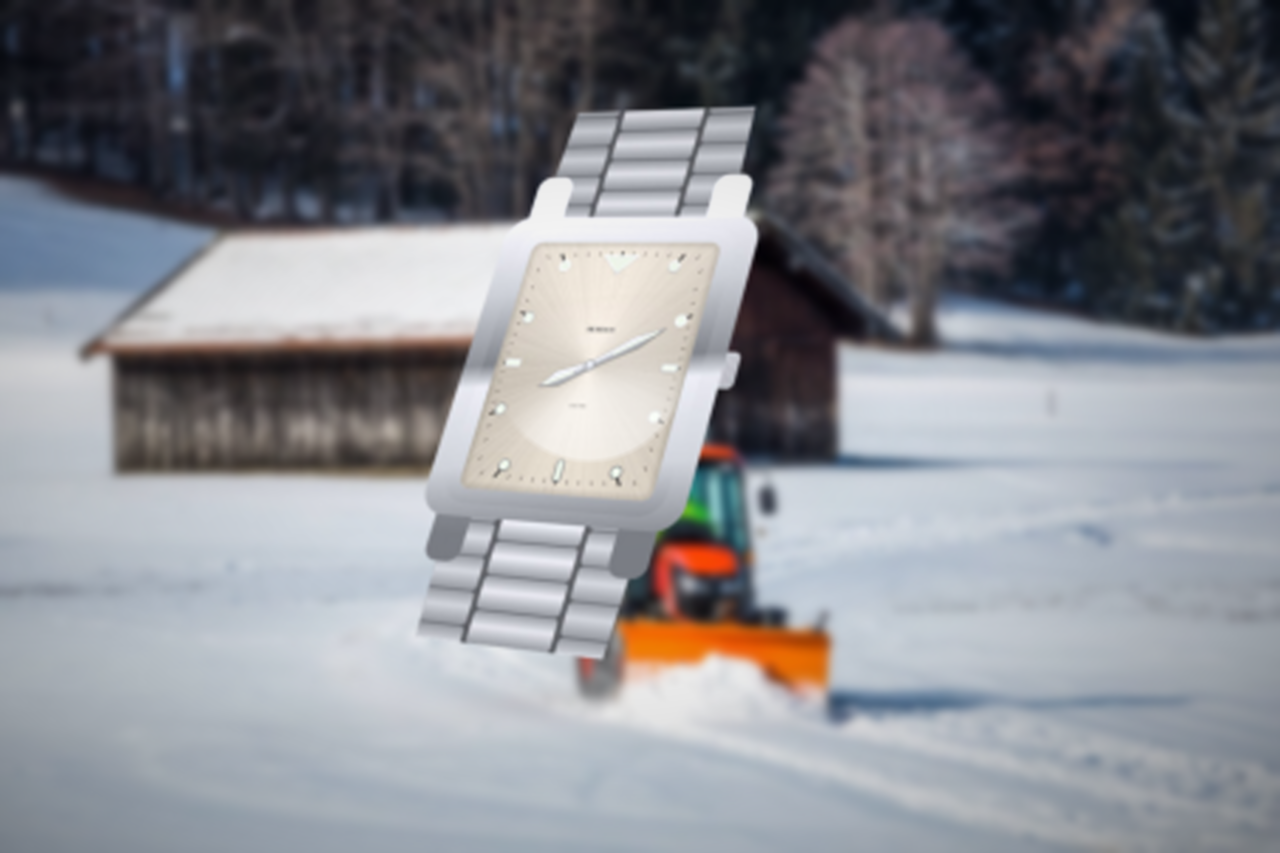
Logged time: 8,10
